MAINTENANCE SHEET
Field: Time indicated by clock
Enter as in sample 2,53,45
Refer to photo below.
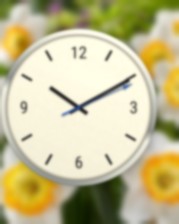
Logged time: 10,10,11
